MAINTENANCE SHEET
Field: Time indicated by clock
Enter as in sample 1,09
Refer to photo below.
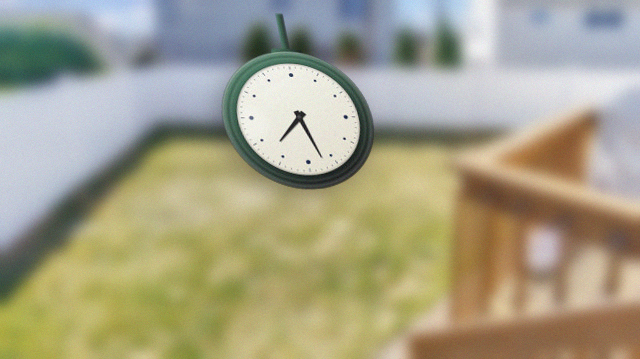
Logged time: 7,27
